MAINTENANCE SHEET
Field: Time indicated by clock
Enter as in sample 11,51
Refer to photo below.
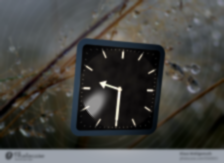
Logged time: 9,30
